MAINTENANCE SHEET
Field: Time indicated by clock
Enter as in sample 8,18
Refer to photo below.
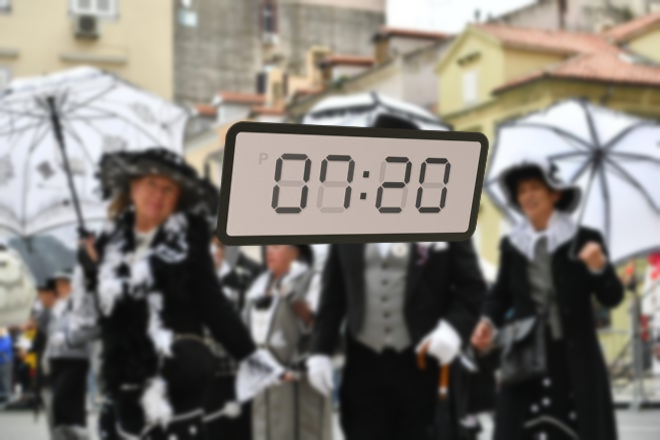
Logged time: 7,20
